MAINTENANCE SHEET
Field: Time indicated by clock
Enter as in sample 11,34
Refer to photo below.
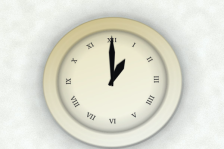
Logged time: 1,00
